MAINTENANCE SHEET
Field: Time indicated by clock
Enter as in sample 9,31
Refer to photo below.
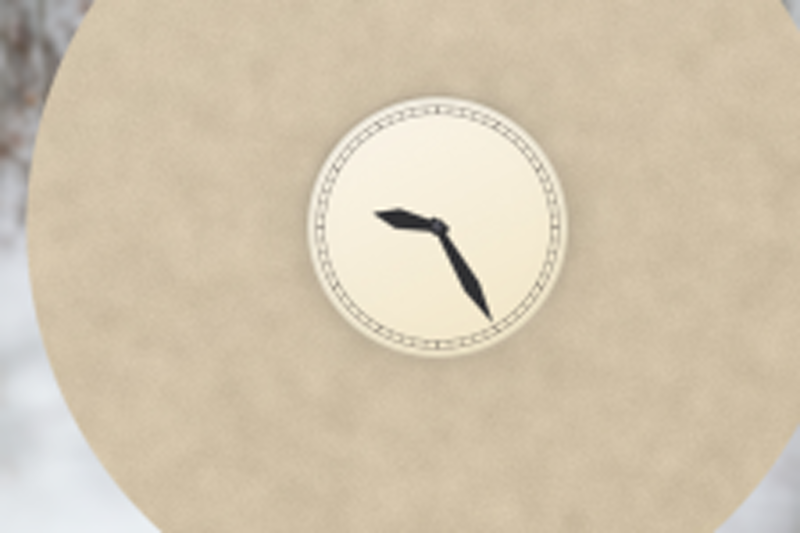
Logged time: 9,25
